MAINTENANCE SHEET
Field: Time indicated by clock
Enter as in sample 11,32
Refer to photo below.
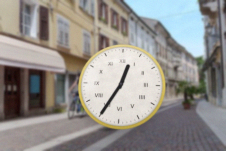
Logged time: 12,35
